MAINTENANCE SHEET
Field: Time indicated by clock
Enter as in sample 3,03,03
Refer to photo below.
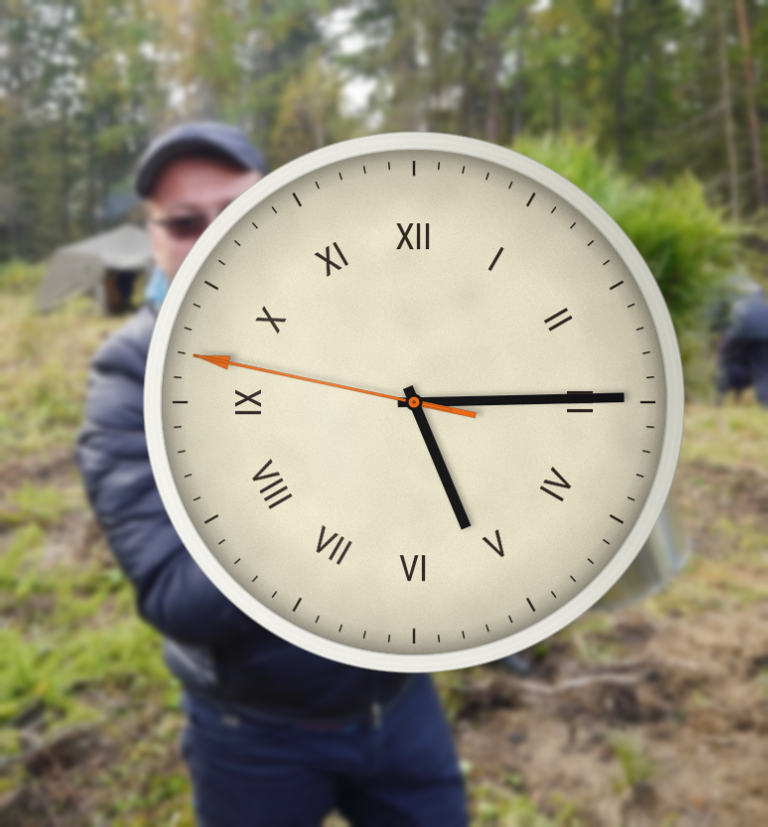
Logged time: 5,14,47
